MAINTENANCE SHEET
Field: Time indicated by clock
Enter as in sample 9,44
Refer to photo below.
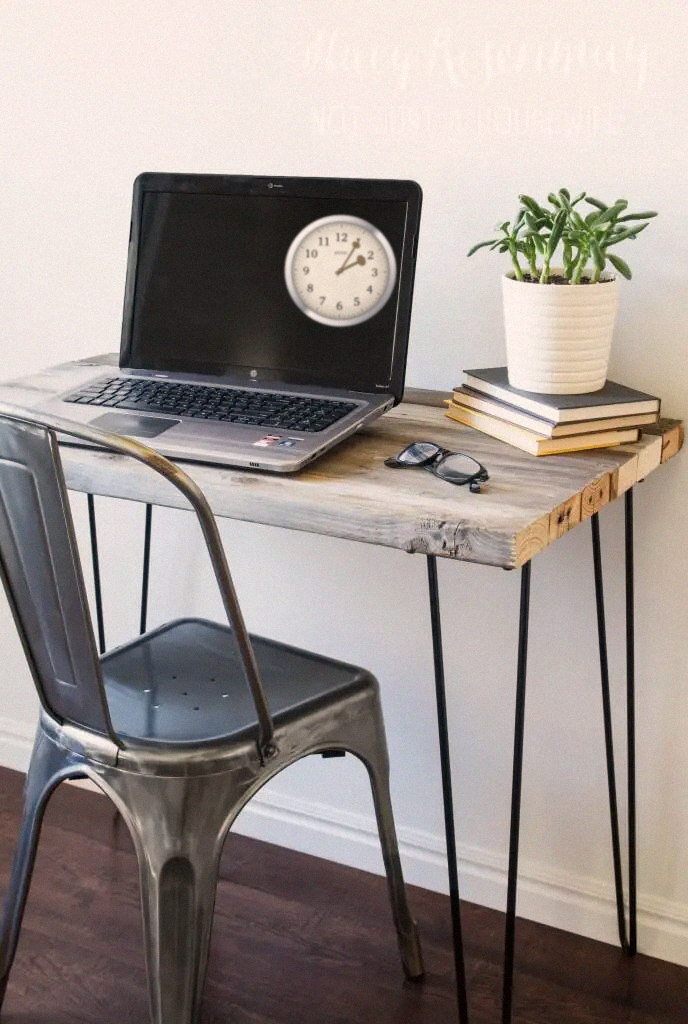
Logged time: 2,05
